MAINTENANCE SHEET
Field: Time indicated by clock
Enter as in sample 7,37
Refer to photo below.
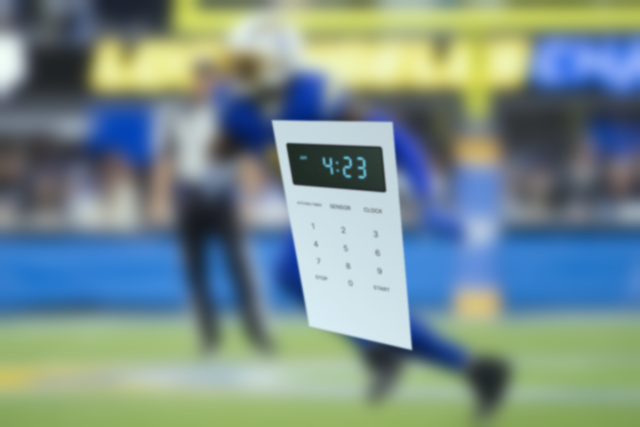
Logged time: 4,23
